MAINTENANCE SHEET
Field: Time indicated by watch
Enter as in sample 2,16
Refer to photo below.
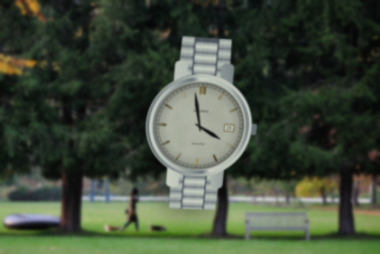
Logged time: 3,58
